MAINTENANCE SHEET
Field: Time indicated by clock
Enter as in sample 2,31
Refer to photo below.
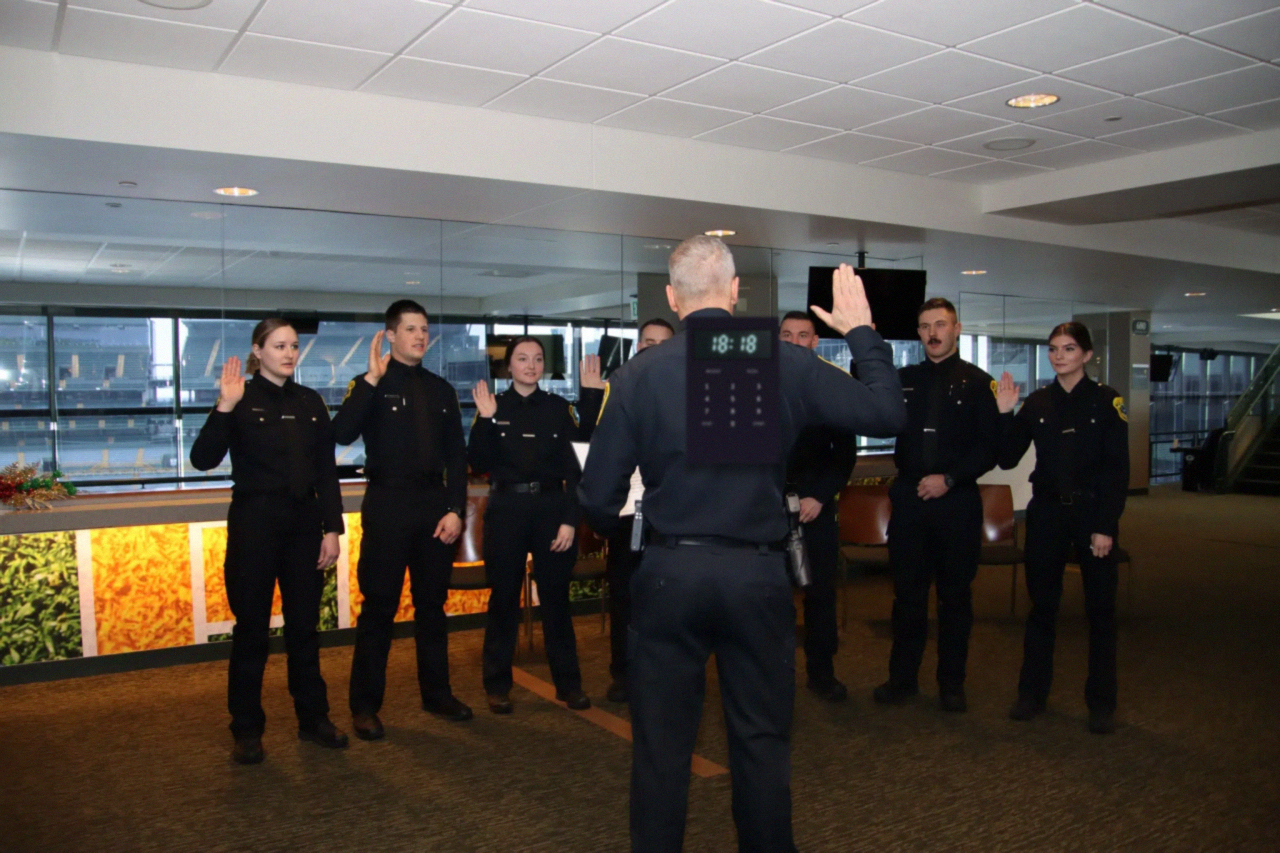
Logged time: 18,18
